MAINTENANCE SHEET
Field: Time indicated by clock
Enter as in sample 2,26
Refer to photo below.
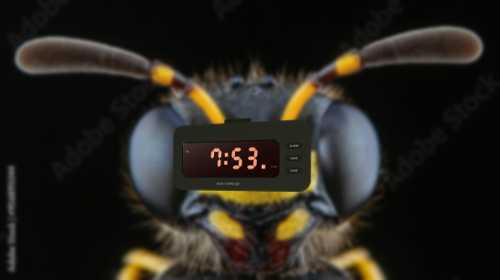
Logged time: 7,53
